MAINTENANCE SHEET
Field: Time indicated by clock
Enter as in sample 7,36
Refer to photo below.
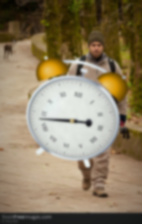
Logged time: 2,43
